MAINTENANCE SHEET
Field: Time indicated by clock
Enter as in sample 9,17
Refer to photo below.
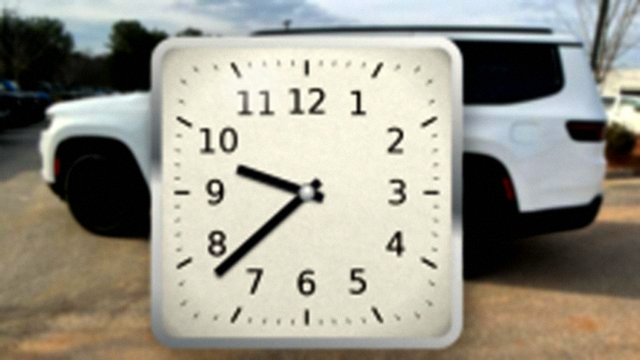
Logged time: 9,38
